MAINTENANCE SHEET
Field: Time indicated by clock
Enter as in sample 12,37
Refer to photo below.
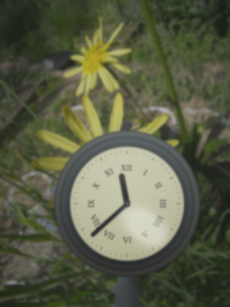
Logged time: 11,38
